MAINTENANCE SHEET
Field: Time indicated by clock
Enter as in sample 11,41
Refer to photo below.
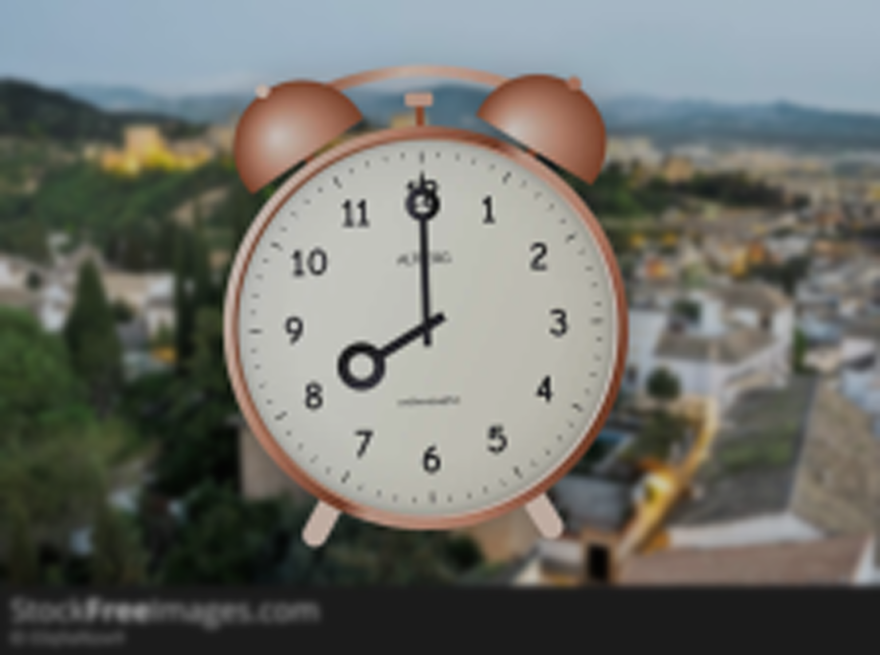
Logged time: 8,00
